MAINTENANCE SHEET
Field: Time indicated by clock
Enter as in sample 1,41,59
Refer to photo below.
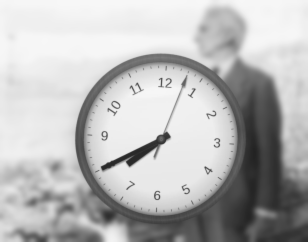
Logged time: 7,40,03
